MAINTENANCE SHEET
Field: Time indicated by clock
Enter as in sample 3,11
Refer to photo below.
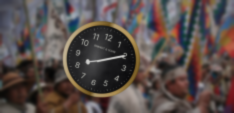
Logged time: 8,10
